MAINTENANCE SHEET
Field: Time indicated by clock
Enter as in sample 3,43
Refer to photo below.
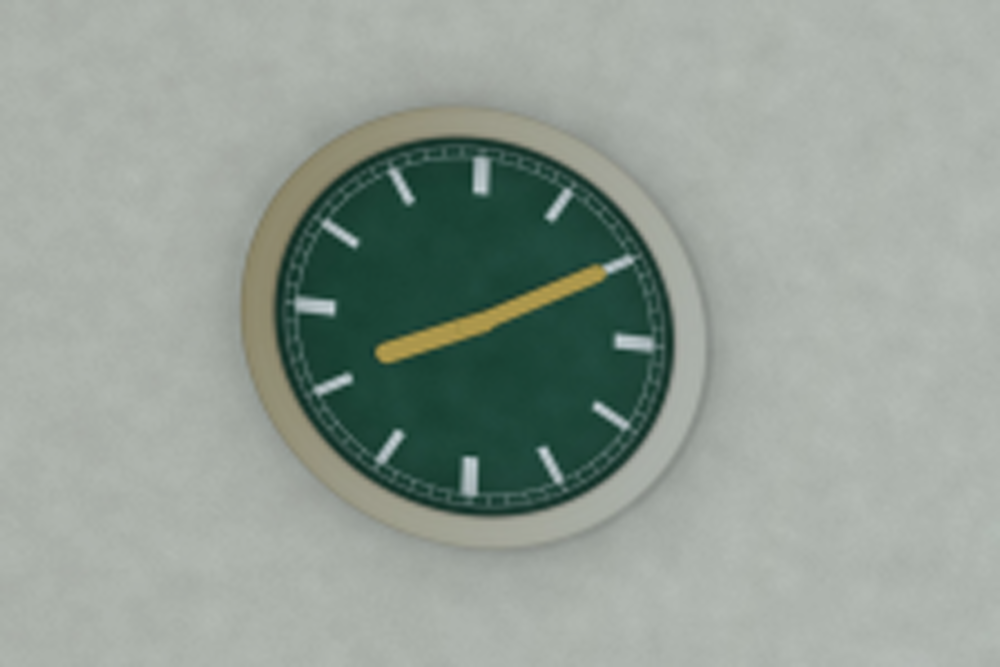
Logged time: 8,10
